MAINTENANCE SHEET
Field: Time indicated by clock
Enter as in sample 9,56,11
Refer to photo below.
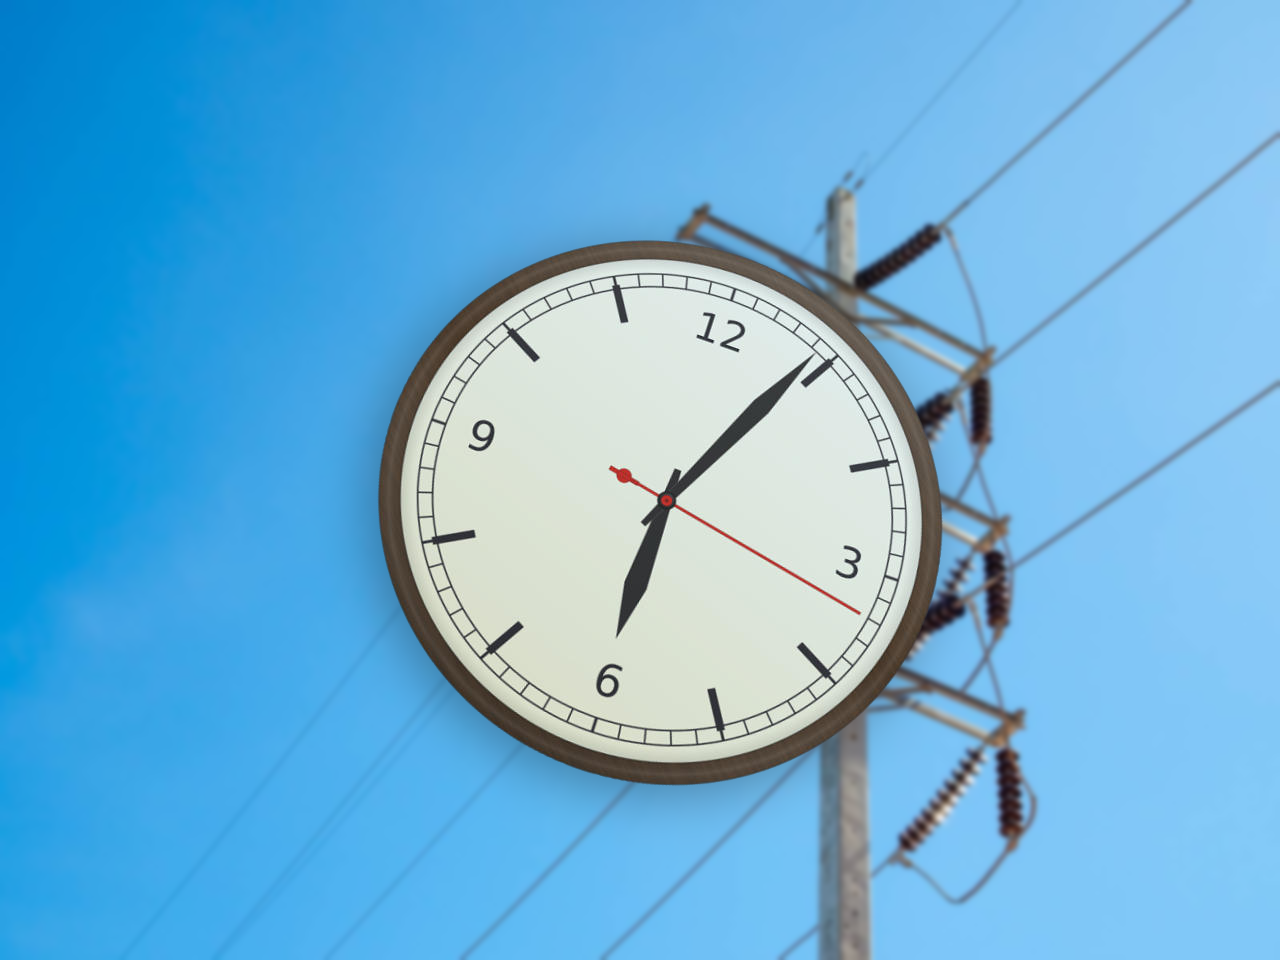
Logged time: 6,04,17
